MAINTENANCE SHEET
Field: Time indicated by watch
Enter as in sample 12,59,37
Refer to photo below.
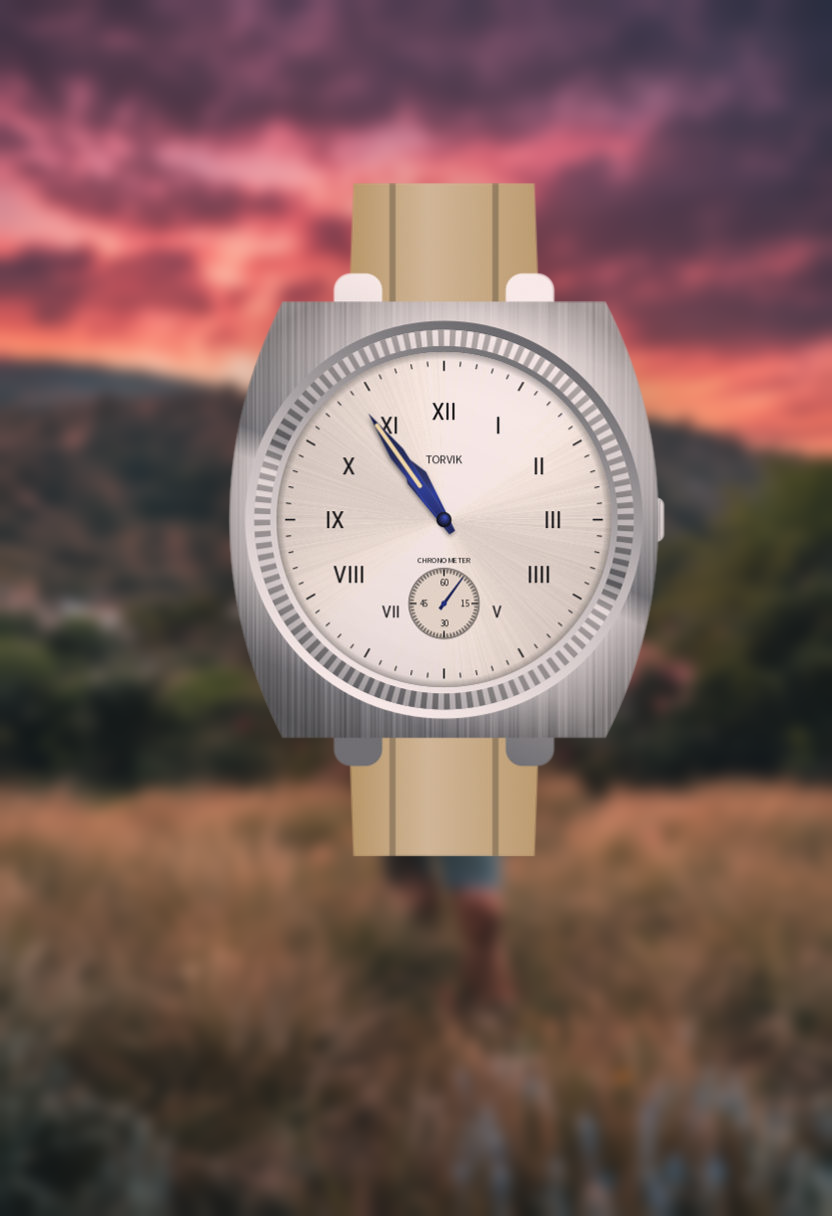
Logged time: 10,54,06
